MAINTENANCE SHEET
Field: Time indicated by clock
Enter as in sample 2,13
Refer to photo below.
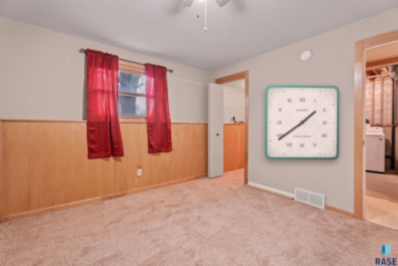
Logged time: 1,39
